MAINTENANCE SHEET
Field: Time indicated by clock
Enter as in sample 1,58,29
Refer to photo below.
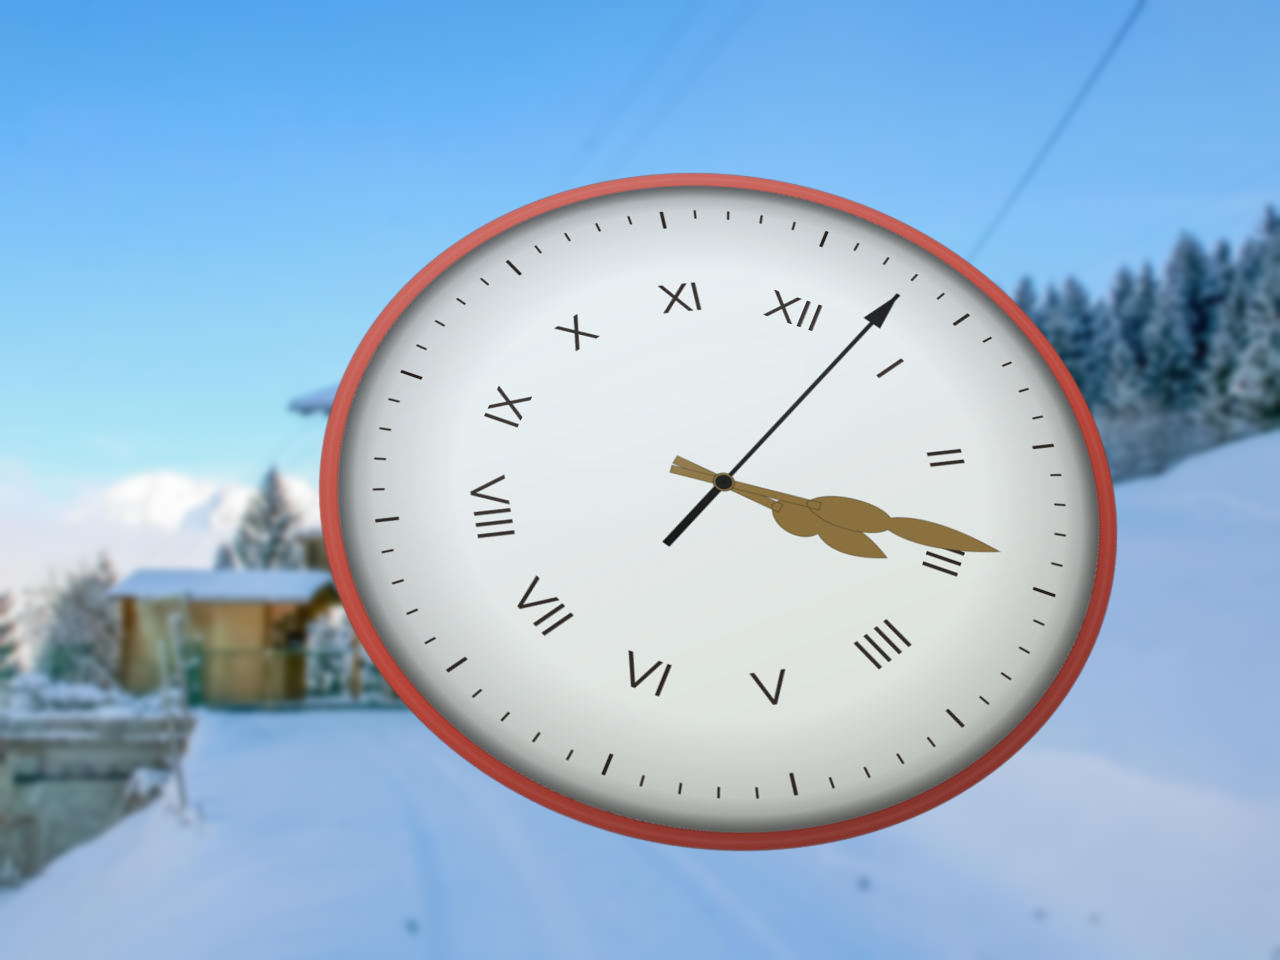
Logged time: 3,14,03
